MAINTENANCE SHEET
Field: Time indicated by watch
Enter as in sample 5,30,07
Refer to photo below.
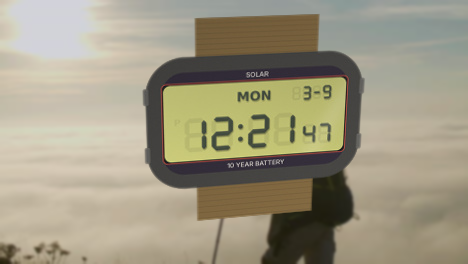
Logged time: 12,21,47
